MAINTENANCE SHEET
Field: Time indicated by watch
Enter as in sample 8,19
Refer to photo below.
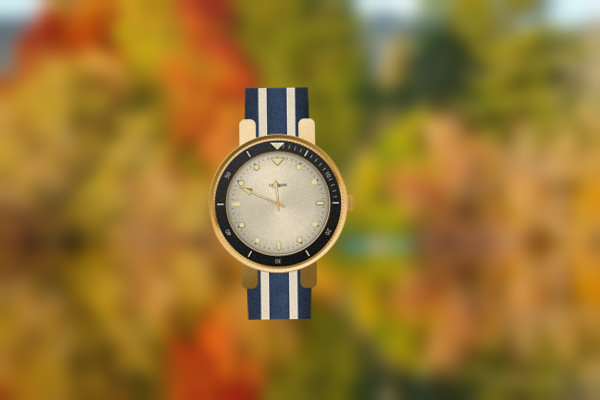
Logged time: 11,49
